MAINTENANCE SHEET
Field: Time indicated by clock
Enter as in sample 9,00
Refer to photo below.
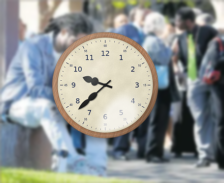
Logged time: 9,38
